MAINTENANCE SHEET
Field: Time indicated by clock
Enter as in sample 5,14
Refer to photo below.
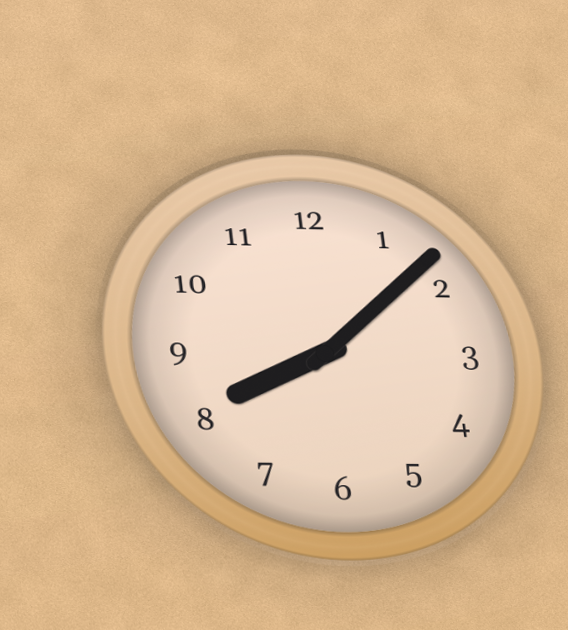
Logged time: 8,08
